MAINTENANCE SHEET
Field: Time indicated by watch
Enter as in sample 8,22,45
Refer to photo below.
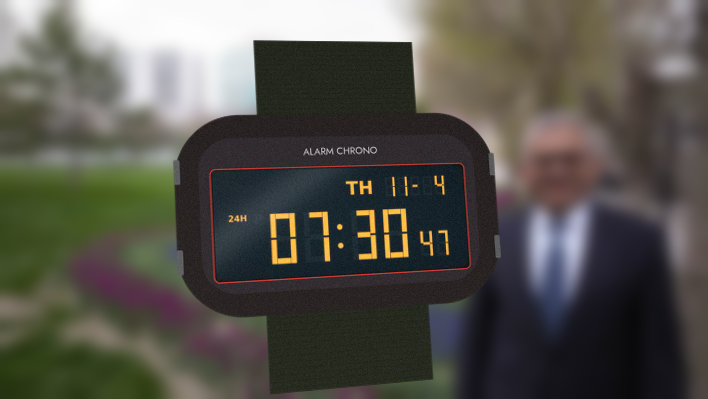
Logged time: 7,30,47
